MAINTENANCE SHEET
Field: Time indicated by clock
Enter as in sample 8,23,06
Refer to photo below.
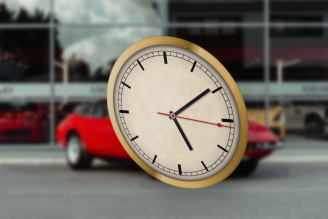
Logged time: 5,09,16
